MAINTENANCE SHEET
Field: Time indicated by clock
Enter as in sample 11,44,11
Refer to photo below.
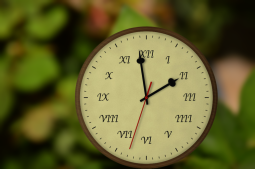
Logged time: 1,58,33
